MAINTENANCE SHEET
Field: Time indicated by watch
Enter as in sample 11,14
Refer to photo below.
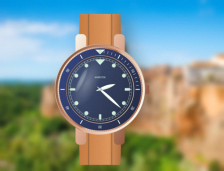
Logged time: 2,22
